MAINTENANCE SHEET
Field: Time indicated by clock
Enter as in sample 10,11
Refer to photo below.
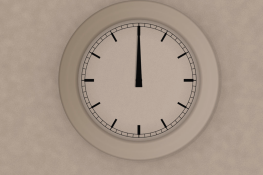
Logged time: 12,00
